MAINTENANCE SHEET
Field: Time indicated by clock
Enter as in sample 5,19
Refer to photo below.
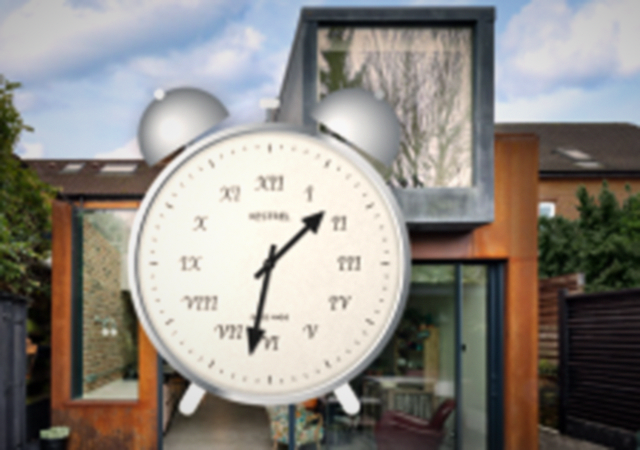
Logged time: 1,32
